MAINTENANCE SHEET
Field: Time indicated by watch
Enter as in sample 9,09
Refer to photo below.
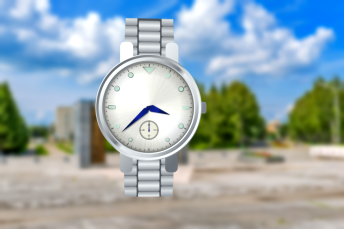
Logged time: 3,38
